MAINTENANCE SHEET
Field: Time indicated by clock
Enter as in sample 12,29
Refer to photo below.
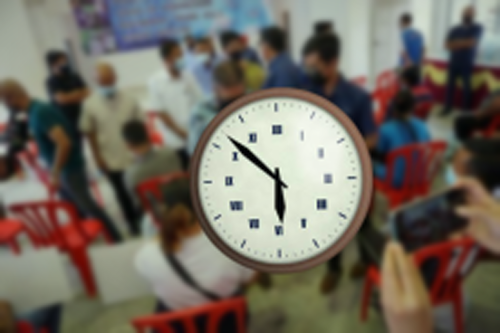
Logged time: 5,52
